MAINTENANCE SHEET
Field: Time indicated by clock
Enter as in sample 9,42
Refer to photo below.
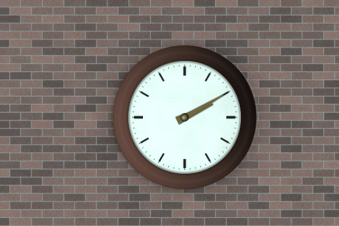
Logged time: 2,10
